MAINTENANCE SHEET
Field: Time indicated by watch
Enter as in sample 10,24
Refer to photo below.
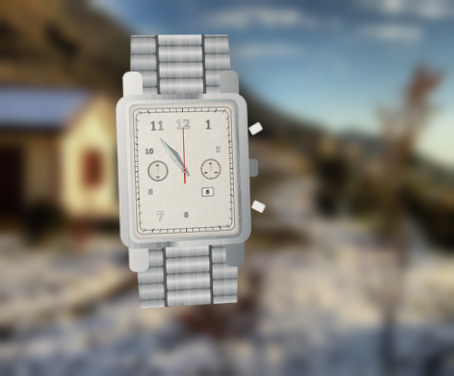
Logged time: 10,54
